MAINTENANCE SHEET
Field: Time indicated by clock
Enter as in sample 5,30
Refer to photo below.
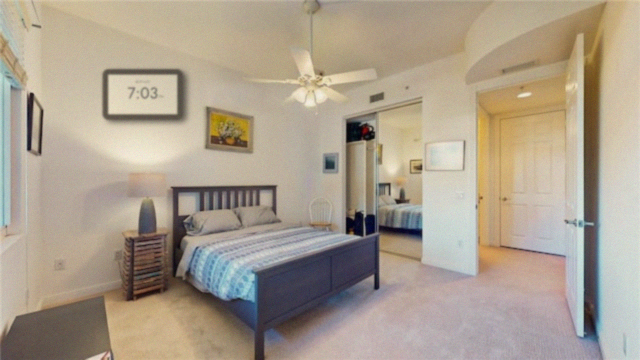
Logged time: 7,03
